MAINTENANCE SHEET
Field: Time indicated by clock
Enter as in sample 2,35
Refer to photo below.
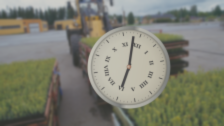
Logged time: 5,58
